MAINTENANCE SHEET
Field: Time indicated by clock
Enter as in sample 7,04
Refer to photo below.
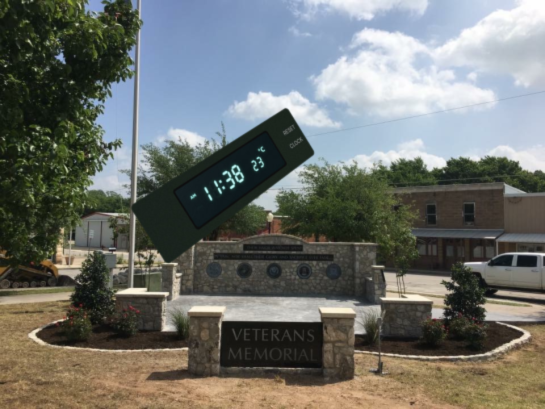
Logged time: 11,38
